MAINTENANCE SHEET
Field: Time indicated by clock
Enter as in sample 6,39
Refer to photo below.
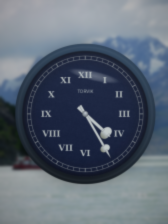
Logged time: 4,25
